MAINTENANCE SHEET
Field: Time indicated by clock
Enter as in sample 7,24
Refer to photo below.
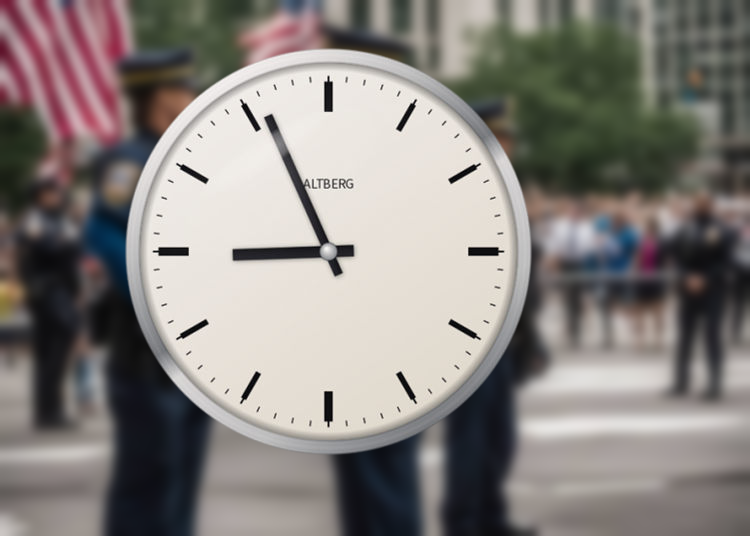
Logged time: 8,56
